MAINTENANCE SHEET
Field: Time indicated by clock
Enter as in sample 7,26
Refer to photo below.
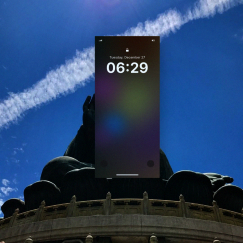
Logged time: 6,29
